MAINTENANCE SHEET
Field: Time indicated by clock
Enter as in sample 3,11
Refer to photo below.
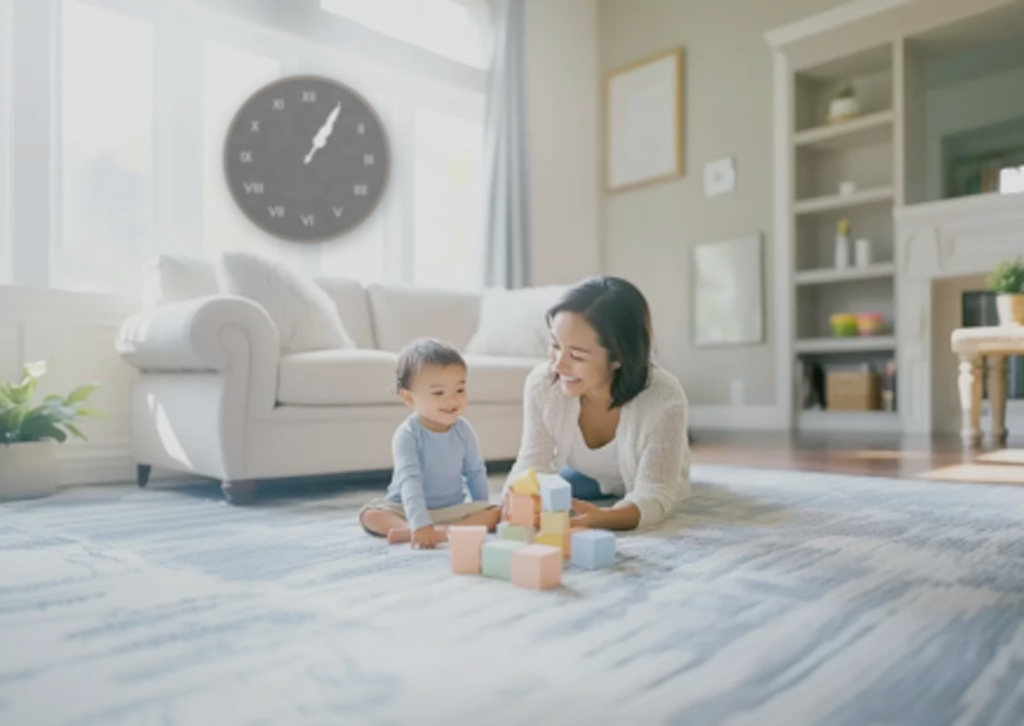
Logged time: 1,05
